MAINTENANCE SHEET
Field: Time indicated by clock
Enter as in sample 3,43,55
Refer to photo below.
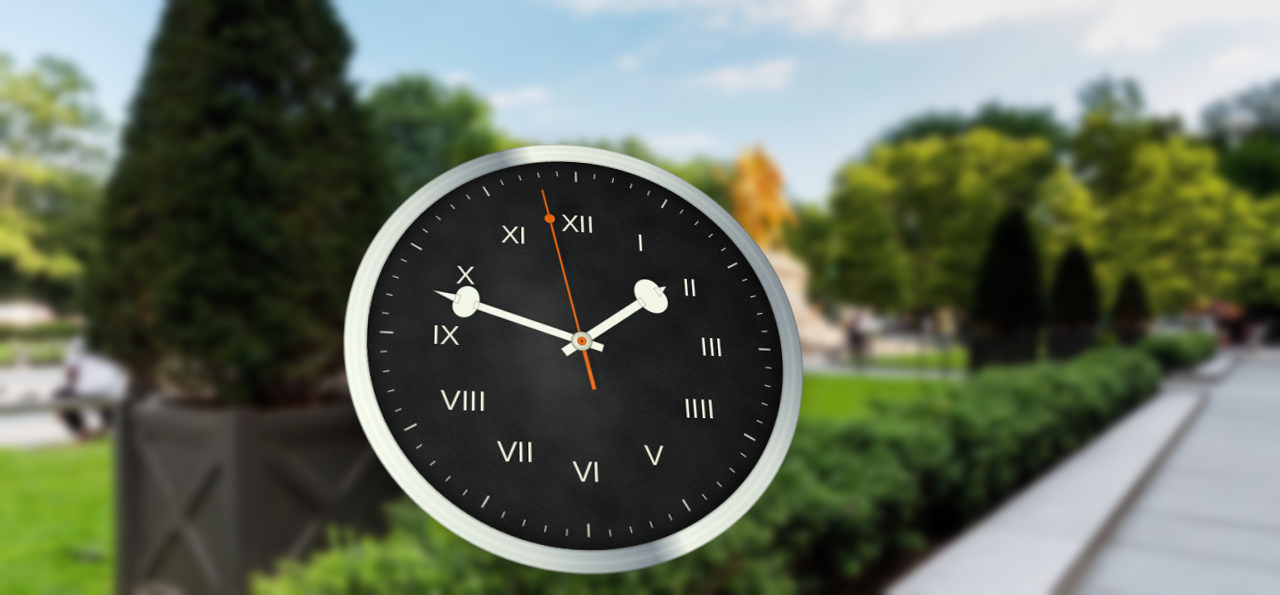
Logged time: 1,47,58
